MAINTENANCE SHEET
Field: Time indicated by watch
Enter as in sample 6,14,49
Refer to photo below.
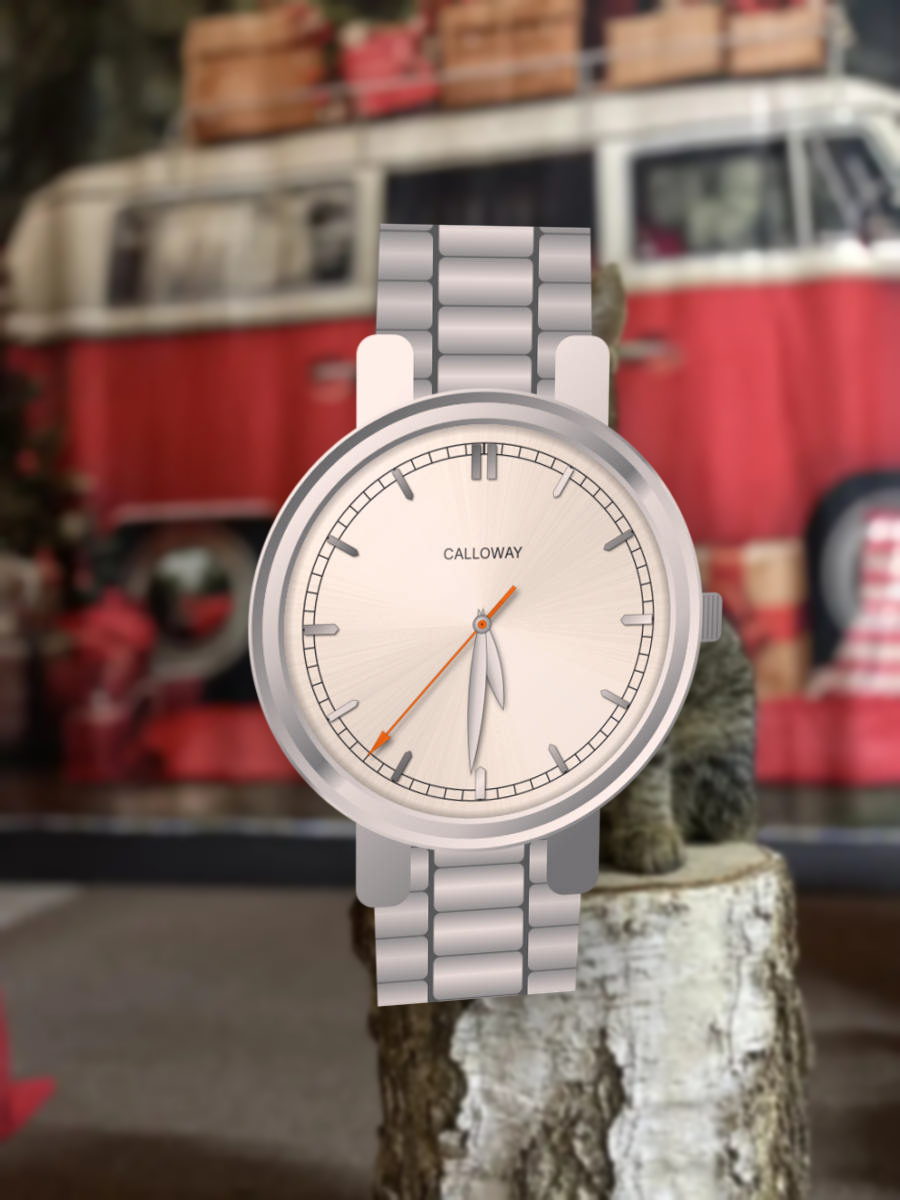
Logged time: 5,30,37
